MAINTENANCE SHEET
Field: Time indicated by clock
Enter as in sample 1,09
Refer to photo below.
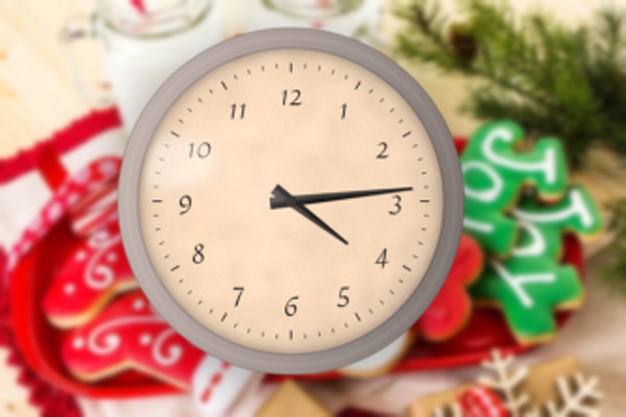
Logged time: 4,14
